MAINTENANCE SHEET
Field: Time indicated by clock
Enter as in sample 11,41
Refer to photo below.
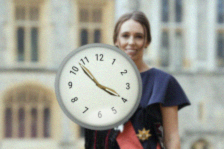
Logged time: 3,53
